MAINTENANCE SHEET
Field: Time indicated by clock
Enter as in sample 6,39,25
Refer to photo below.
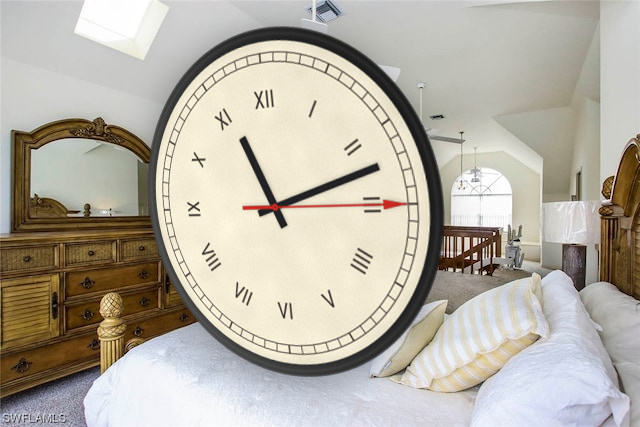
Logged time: 11,12,15
